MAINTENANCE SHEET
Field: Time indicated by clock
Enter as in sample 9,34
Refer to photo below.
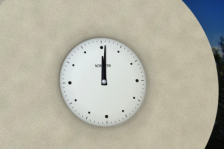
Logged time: 12,01
